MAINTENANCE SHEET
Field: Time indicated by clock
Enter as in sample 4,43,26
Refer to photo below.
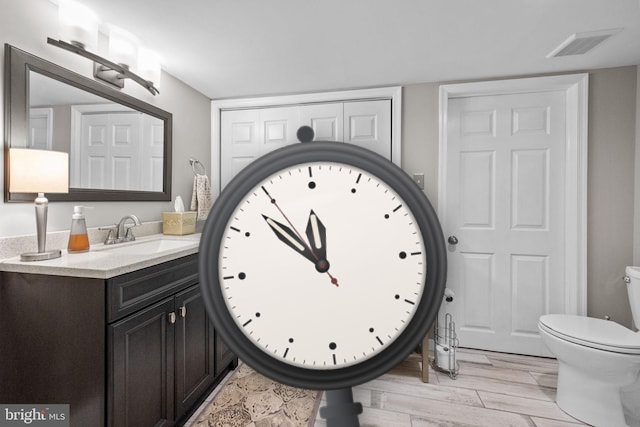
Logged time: 11,52,55
